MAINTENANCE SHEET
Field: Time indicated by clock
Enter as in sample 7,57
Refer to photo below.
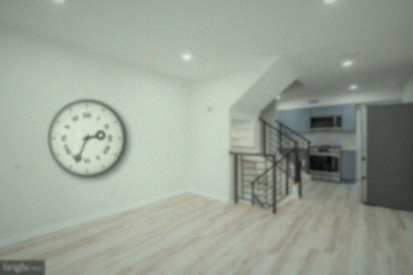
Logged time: 2,34
